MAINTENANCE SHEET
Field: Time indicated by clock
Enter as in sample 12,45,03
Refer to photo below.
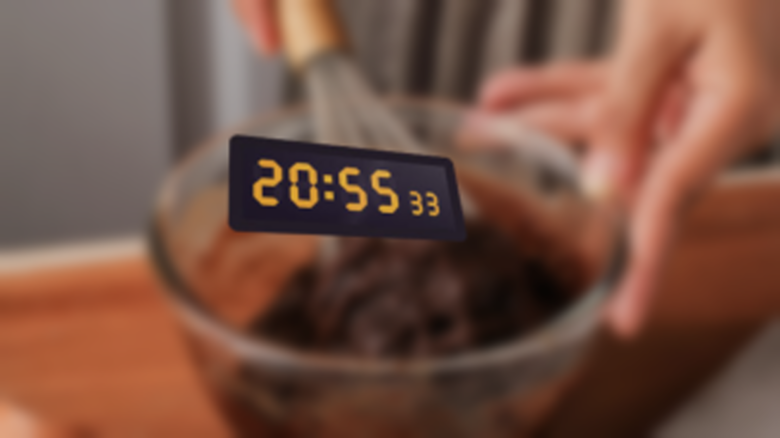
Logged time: 20,55,33
